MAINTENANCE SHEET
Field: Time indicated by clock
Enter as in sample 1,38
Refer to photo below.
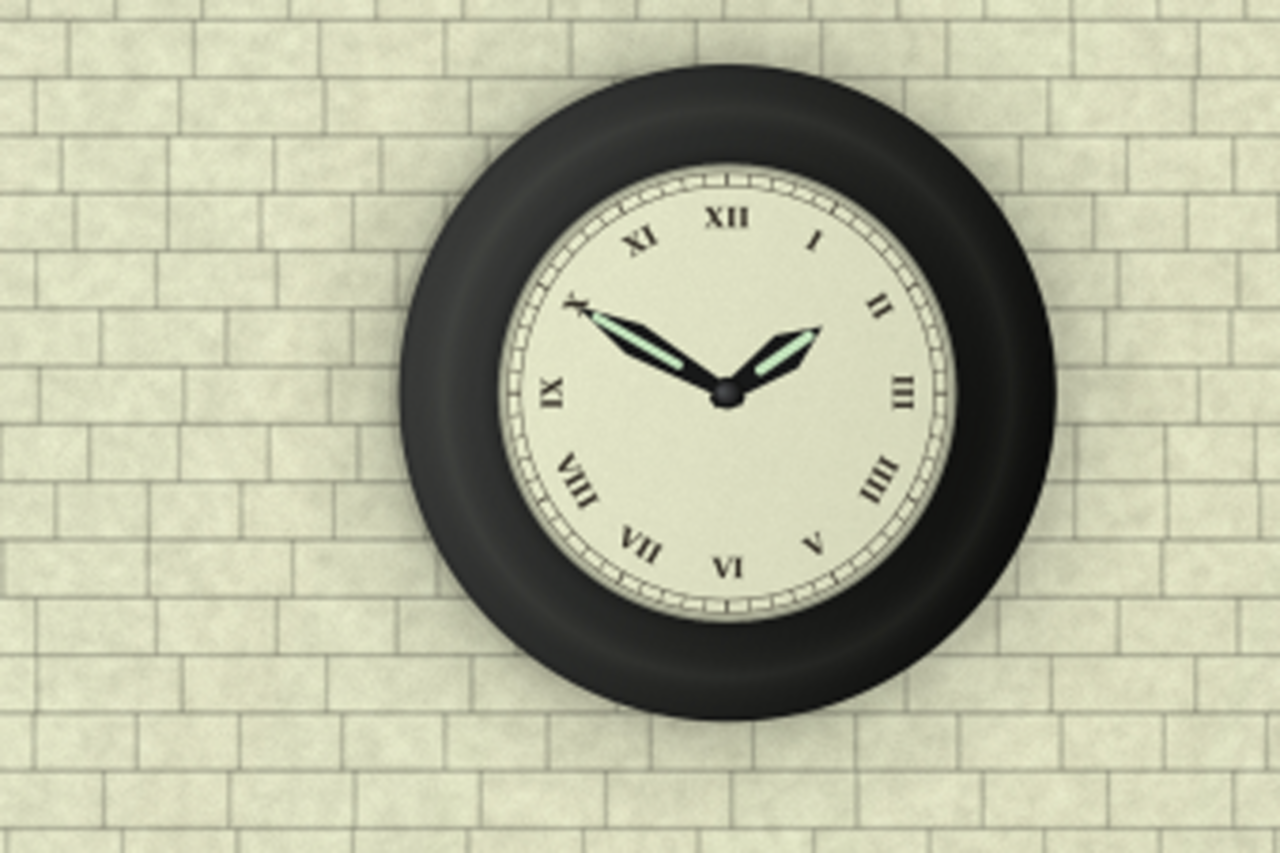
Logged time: 1,50
